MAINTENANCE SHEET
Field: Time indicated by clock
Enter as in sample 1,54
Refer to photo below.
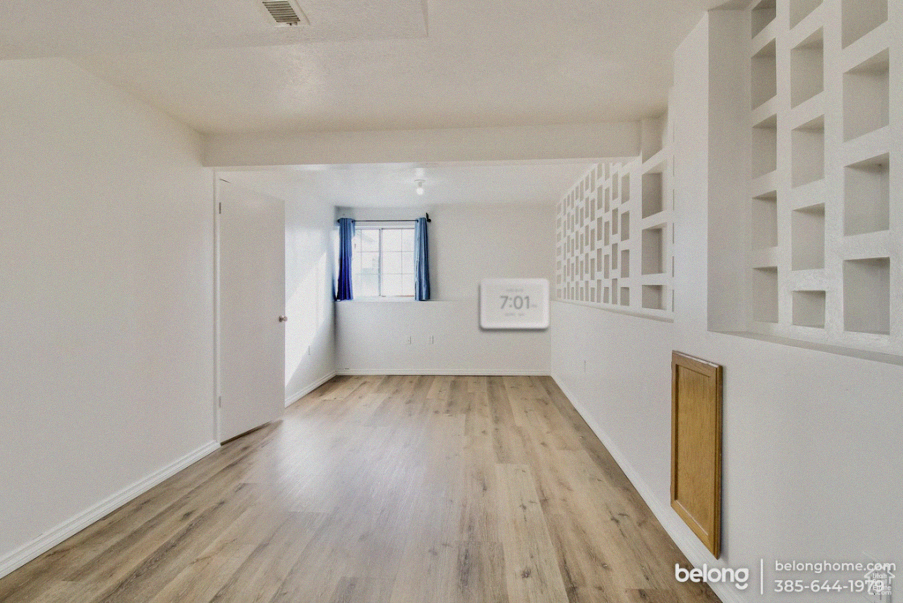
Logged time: 7,01
